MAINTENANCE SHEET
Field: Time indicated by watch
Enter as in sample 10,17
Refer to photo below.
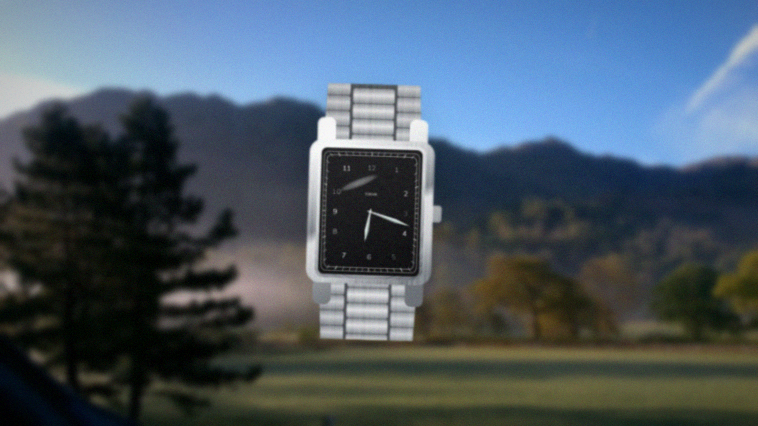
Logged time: 6,18
